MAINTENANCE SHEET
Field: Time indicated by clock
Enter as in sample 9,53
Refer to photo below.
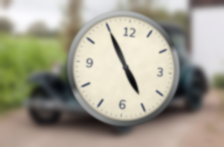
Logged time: 4,55
